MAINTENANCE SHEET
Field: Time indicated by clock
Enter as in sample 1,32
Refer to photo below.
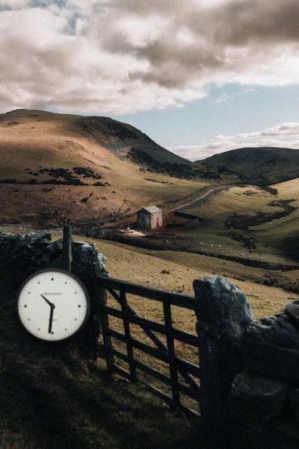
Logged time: 10,31
